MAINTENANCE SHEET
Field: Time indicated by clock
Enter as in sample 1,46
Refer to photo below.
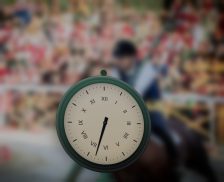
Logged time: 6,33
